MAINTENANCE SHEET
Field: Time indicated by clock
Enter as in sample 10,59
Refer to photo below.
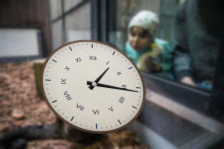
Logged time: 1,16
